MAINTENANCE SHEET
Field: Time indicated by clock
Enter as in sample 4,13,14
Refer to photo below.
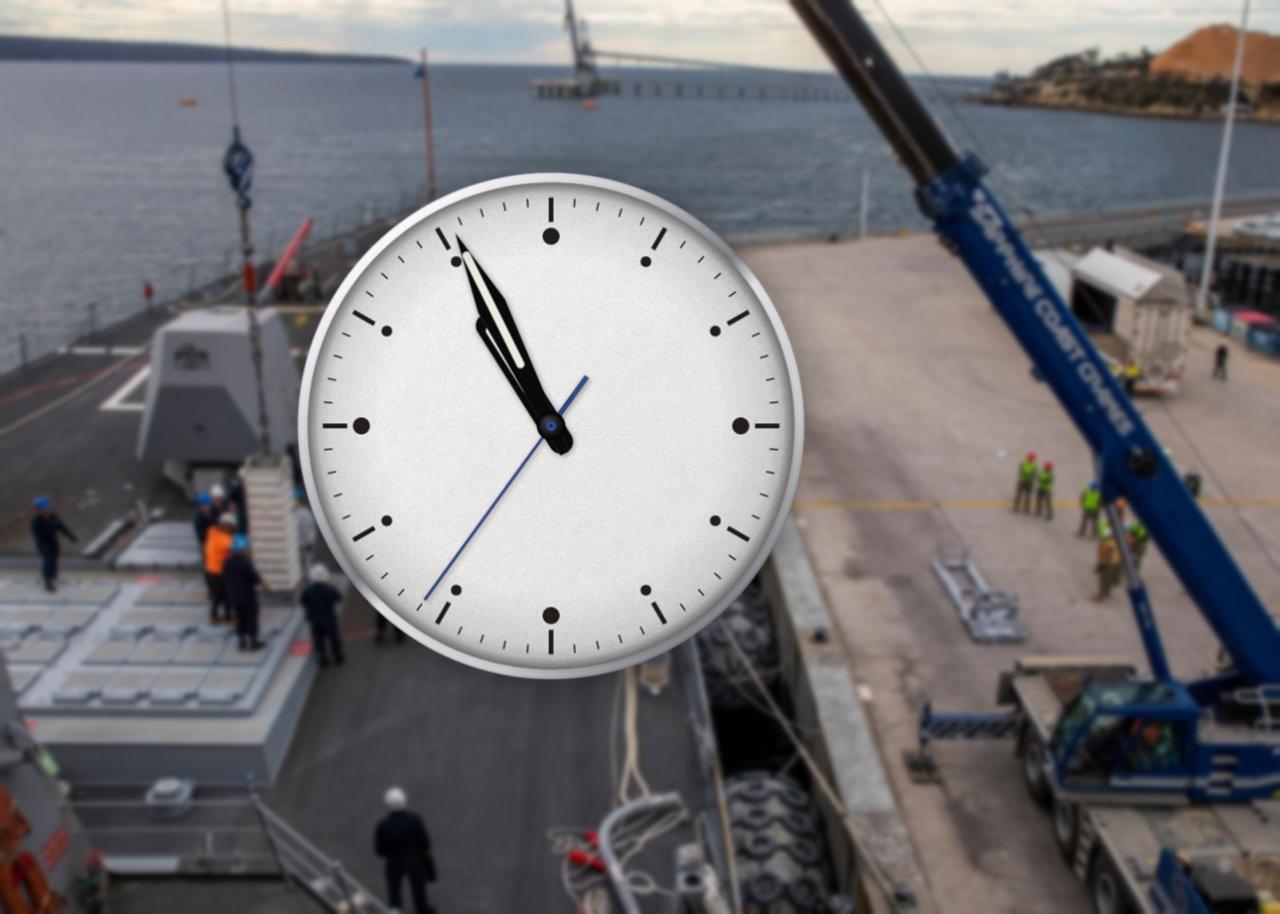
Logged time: 10,55,36
